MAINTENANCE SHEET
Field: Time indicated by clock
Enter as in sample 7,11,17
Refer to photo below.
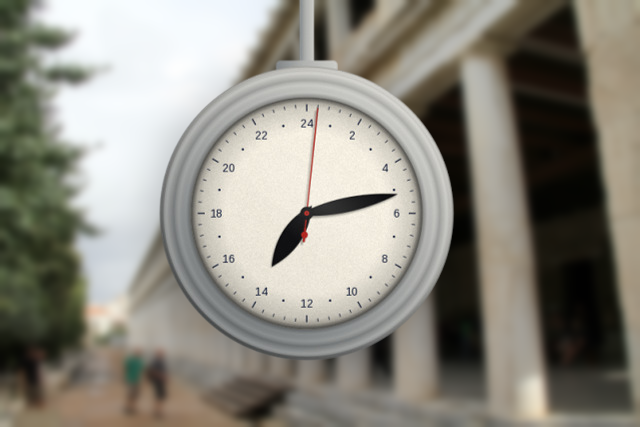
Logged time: 14,13,01
